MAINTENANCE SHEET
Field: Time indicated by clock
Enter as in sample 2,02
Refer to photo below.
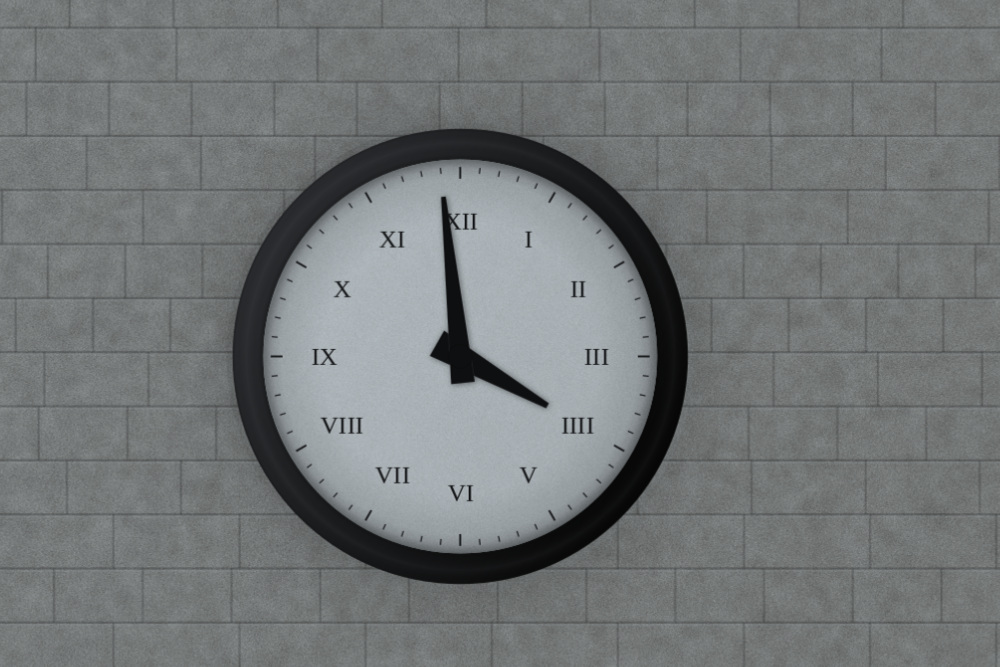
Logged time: 3,59
